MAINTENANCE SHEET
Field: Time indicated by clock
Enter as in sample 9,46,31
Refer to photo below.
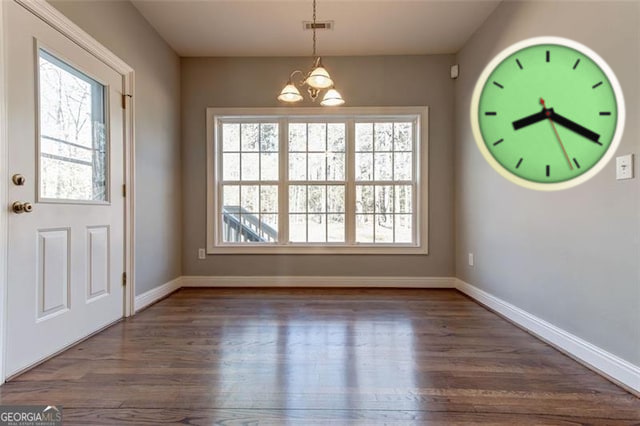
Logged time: 8,19,26
